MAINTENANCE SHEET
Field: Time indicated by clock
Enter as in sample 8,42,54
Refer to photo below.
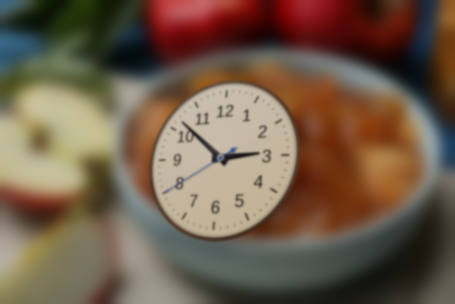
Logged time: 2,51,40
